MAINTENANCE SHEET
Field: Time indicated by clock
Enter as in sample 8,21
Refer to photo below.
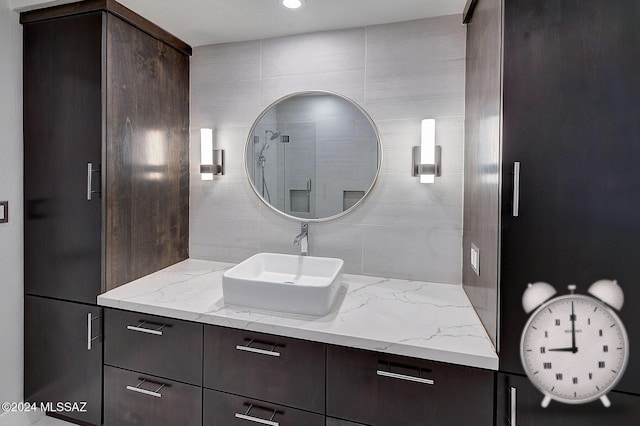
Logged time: 9,00
